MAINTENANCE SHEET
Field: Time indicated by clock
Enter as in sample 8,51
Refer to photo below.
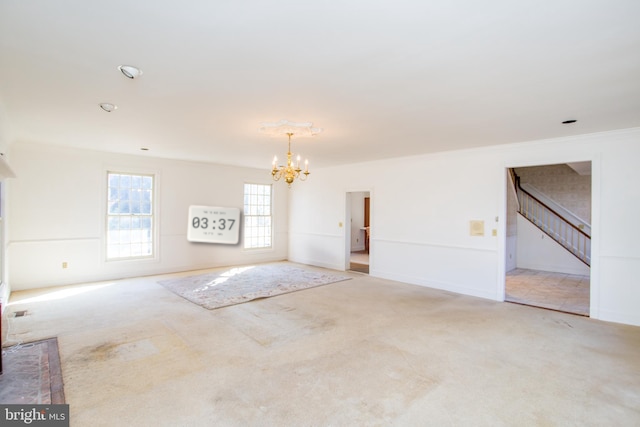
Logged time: 3,37
